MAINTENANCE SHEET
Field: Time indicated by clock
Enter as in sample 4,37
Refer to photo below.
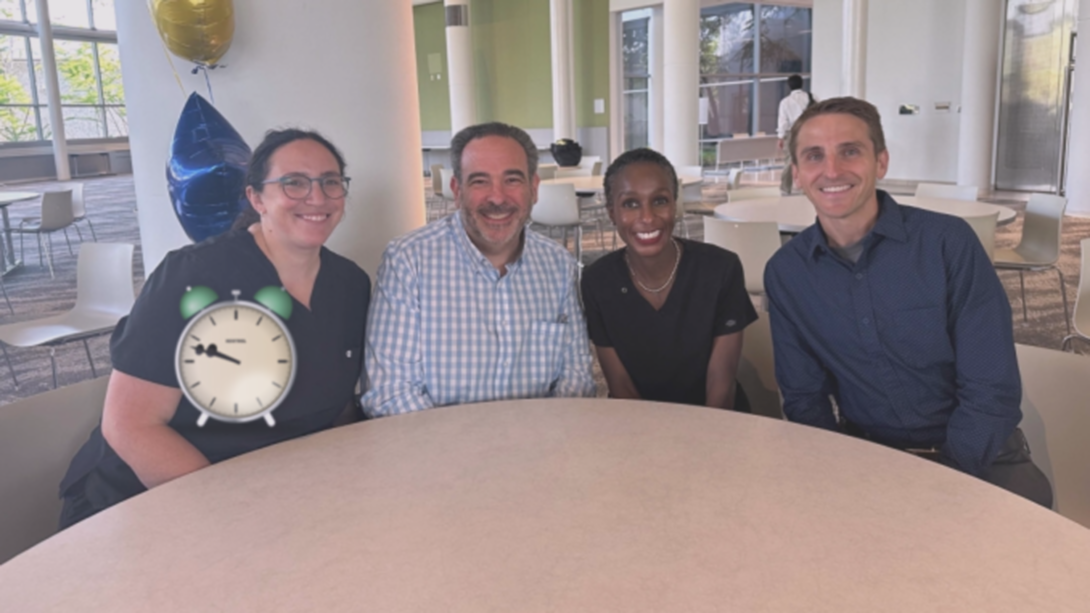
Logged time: 9,48
